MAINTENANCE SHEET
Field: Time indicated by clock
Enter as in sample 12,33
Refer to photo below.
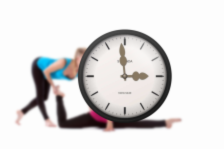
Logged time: 2,59
